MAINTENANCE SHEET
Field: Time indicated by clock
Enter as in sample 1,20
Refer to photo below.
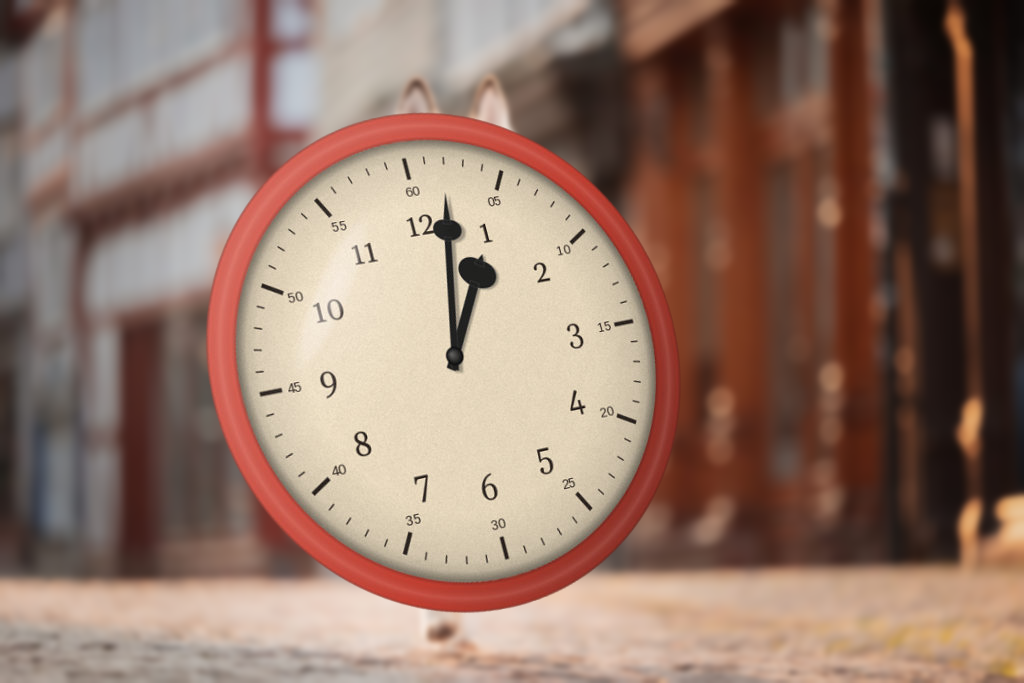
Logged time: 1,02
